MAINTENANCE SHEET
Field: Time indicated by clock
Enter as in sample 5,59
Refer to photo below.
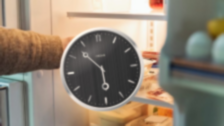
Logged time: 5,53
